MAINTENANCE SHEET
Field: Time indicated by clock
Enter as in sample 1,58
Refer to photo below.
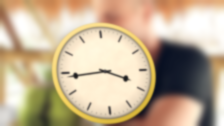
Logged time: 3,44
